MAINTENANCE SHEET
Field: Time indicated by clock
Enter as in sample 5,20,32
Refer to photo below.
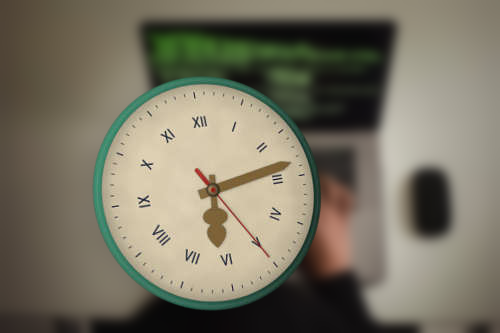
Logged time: 6,13,25
